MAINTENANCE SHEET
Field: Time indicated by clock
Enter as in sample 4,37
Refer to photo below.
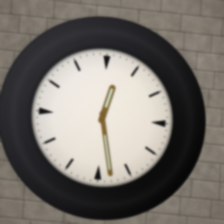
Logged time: 12,28
